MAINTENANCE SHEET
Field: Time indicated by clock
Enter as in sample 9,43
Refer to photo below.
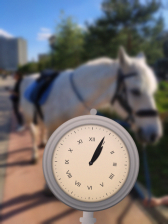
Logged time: 1,04
